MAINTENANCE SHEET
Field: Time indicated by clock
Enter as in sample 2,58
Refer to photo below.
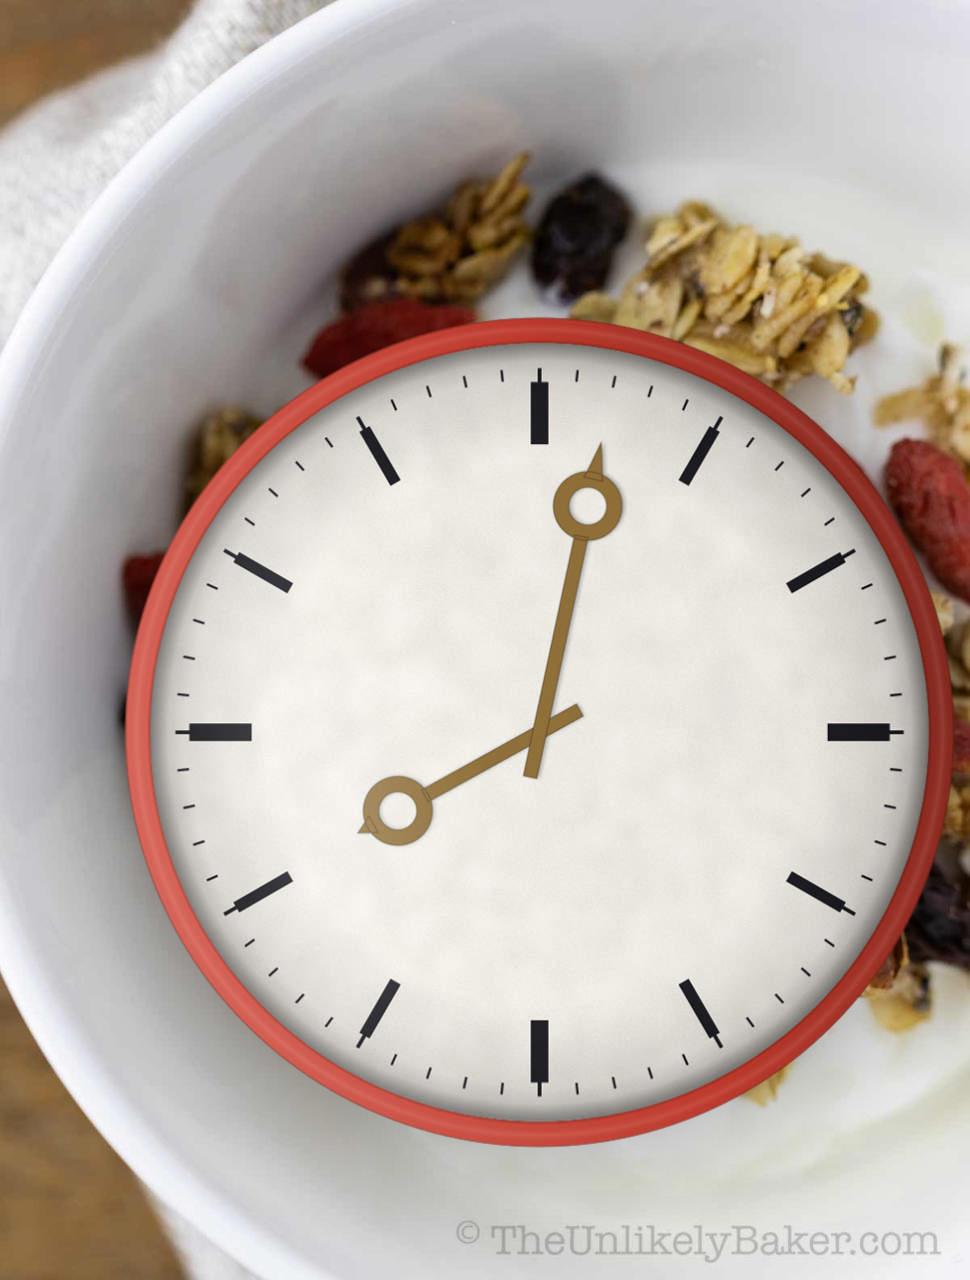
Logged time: 8,02
